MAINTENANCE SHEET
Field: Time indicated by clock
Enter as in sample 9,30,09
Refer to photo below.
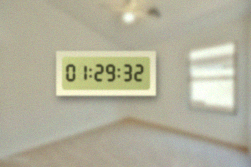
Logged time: 1,29,32
